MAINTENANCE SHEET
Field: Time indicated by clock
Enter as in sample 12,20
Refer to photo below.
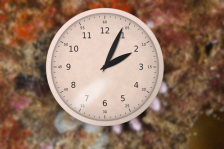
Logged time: 2,04
